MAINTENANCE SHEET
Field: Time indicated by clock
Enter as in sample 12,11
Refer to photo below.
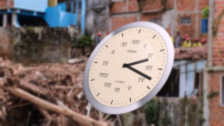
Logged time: 2,18
